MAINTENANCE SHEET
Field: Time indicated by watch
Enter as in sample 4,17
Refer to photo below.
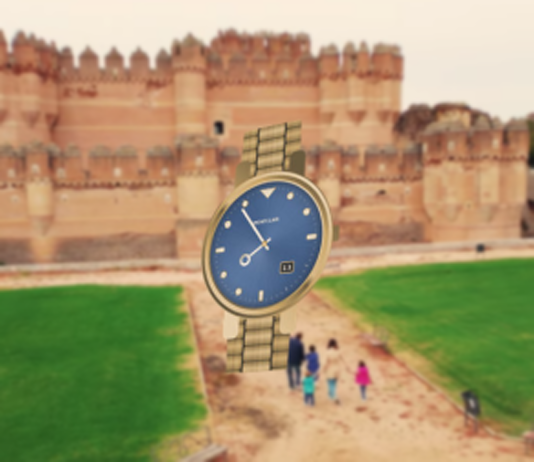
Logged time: 7,54
